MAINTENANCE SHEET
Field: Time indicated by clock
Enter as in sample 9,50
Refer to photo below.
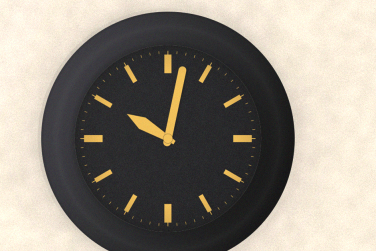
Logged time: 10,02
